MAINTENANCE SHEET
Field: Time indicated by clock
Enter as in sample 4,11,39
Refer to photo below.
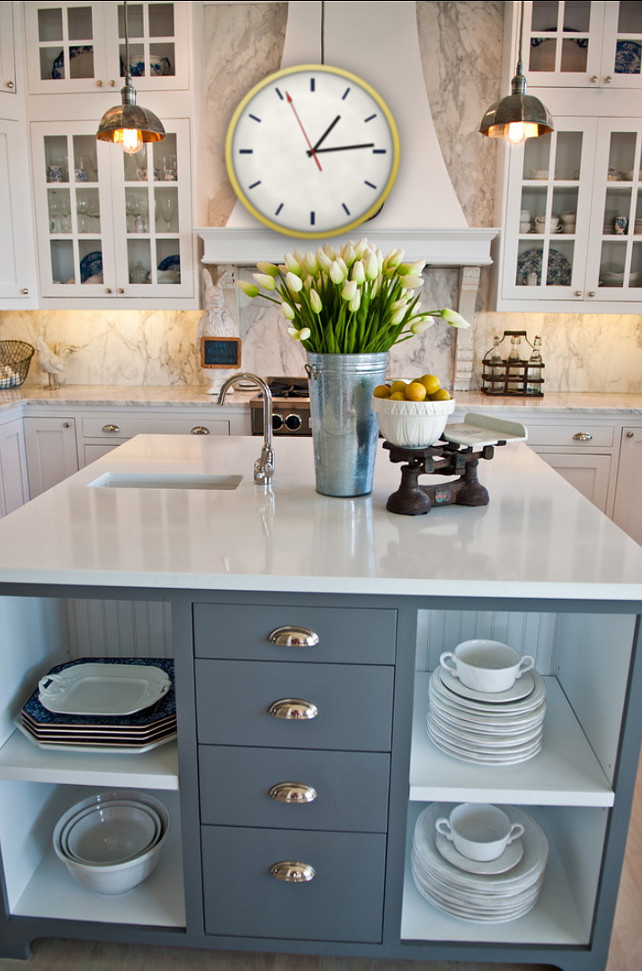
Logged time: 1,13,56
